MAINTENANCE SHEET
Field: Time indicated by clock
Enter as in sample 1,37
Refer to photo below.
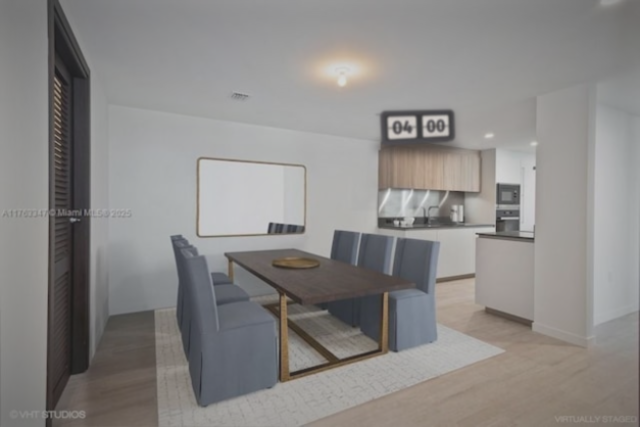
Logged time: 4,00
